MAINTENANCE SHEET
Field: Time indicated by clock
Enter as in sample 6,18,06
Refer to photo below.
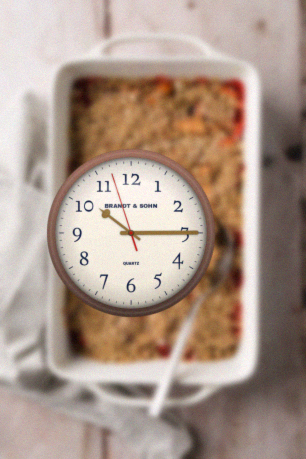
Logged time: 10,14,57
